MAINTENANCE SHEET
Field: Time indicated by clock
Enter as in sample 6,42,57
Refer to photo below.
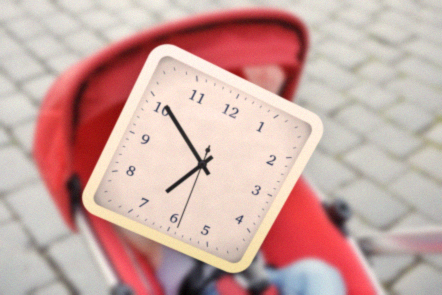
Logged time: 6,50,29
